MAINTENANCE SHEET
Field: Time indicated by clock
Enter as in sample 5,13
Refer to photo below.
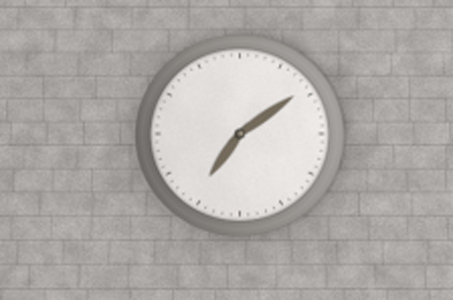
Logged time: 7,09
